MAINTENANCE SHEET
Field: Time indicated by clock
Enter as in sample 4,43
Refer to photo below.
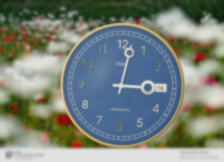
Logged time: 3,02
